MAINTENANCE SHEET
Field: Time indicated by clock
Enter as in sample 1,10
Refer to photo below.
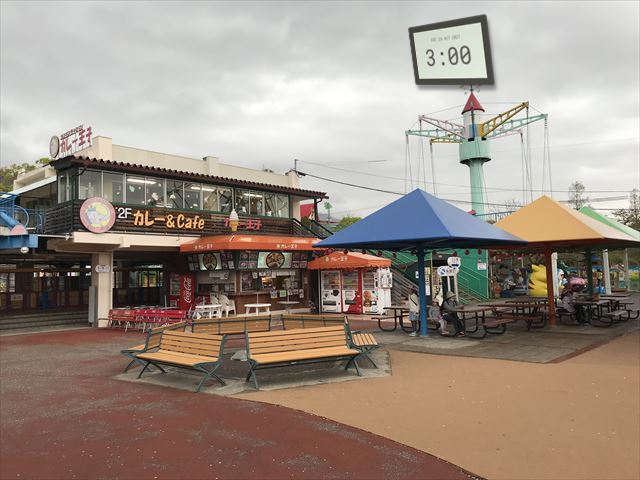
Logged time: 3,00
